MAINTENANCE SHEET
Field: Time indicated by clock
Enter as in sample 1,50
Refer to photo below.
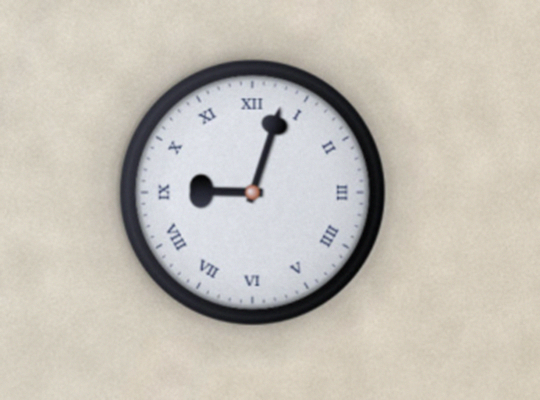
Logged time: 9,03
